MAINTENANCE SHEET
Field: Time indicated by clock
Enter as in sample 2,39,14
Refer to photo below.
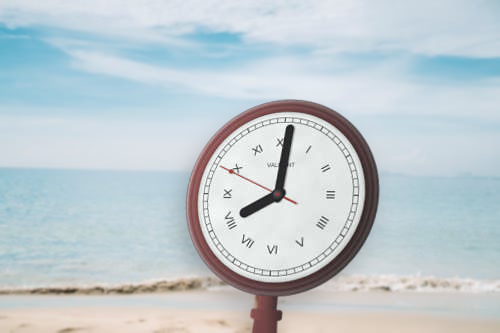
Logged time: 8,00,49
